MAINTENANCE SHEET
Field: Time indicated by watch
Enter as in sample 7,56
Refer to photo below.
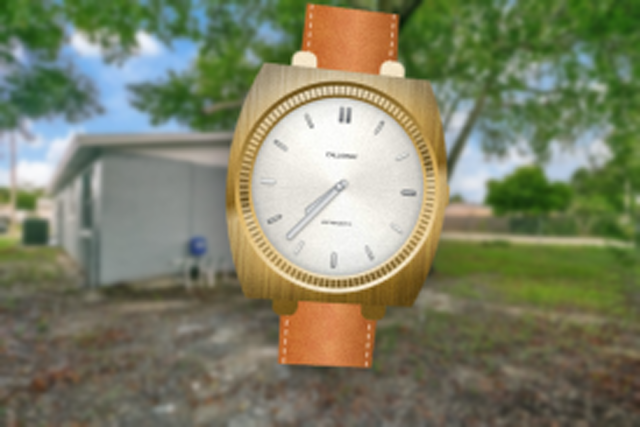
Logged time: 7,37
